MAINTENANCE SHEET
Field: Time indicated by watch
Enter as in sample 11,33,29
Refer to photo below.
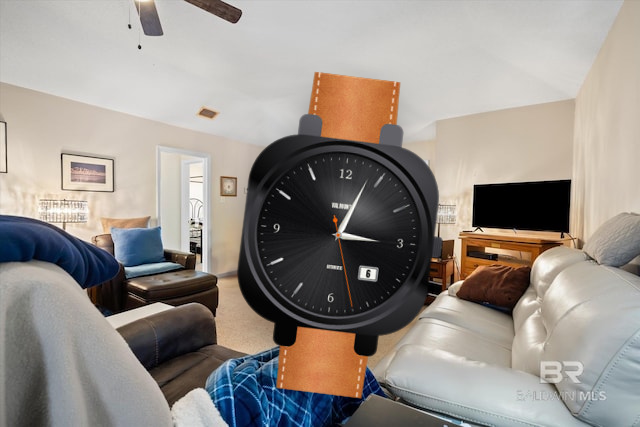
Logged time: 3,03,27
